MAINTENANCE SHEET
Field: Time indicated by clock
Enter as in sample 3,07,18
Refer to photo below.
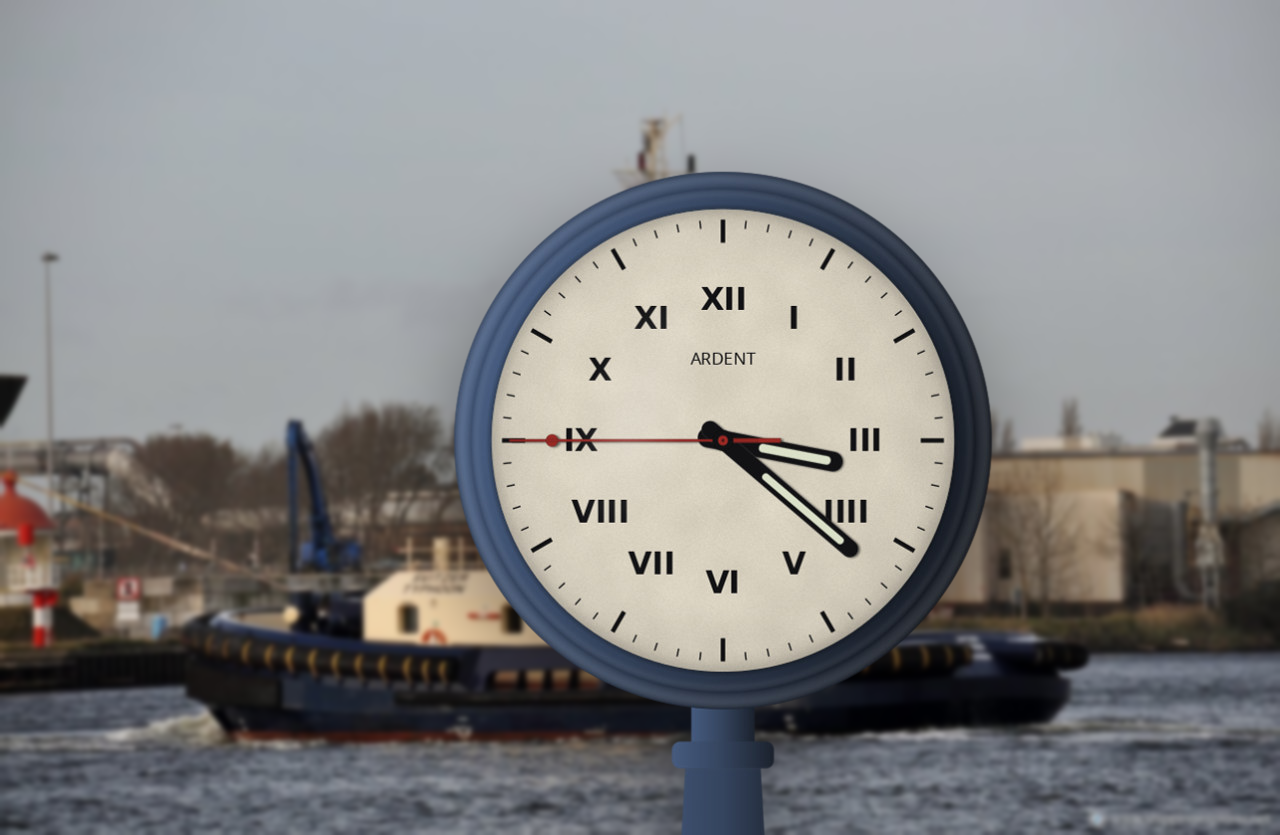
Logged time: 3,21,45
